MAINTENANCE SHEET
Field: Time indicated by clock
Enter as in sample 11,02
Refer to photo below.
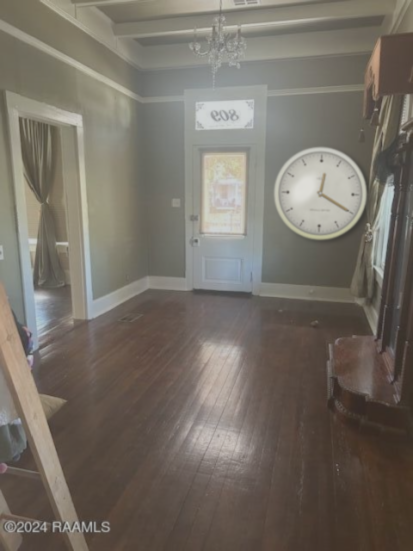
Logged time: 12,20
